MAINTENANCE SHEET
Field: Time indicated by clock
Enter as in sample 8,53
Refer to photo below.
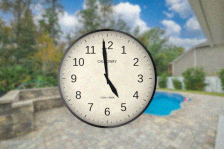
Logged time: 4,59
